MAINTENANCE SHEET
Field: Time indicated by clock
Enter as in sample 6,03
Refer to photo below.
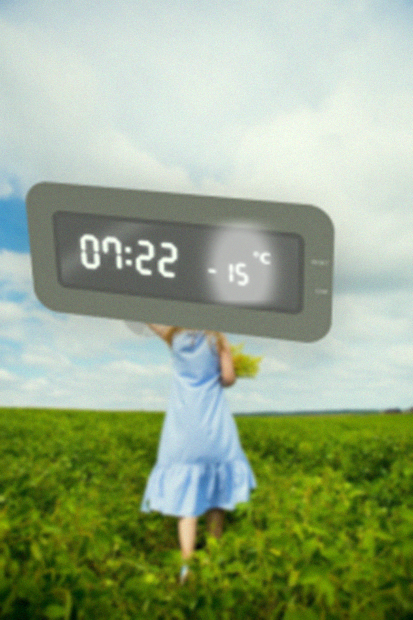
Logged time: 7,22
